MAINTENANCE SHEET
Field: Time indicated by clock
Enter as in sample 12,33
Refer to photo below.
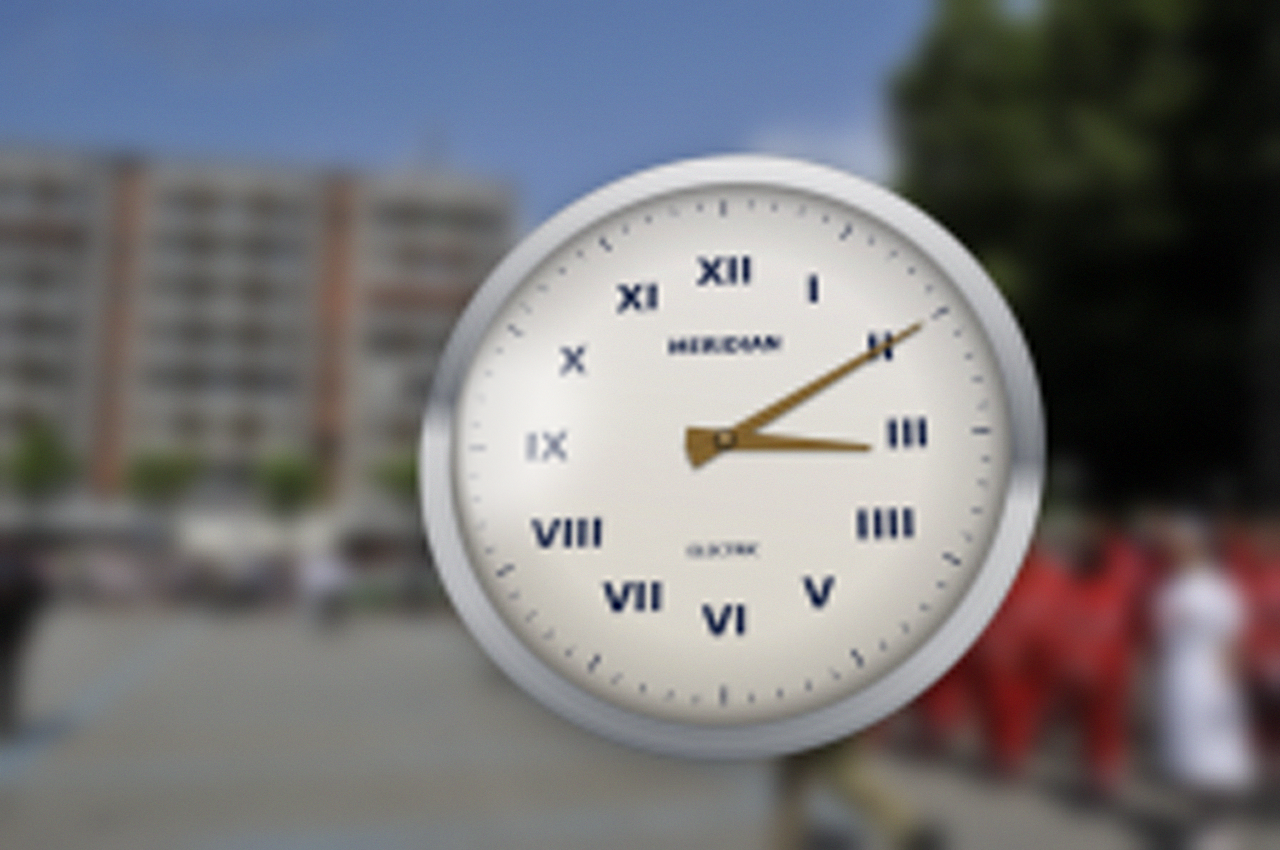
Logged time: 3,10
